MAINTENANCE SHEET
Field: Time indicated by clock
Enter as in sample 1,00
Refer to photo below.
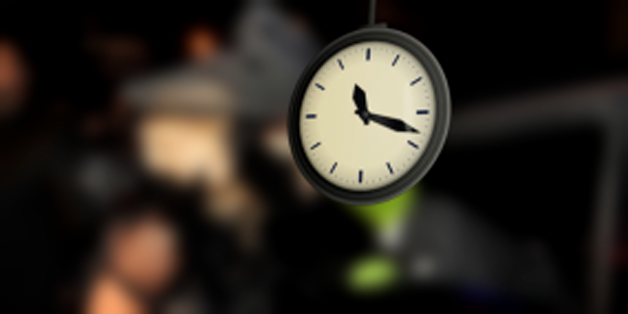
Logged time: 11,18
